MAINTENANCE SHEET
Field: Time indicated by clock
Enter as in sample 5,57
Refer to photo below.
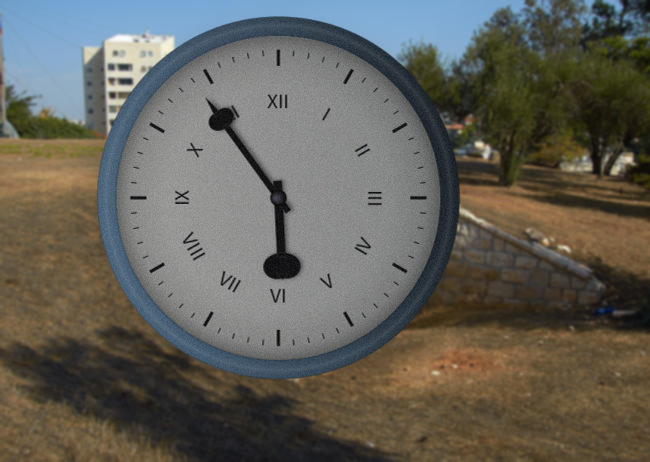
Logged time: 5,54
